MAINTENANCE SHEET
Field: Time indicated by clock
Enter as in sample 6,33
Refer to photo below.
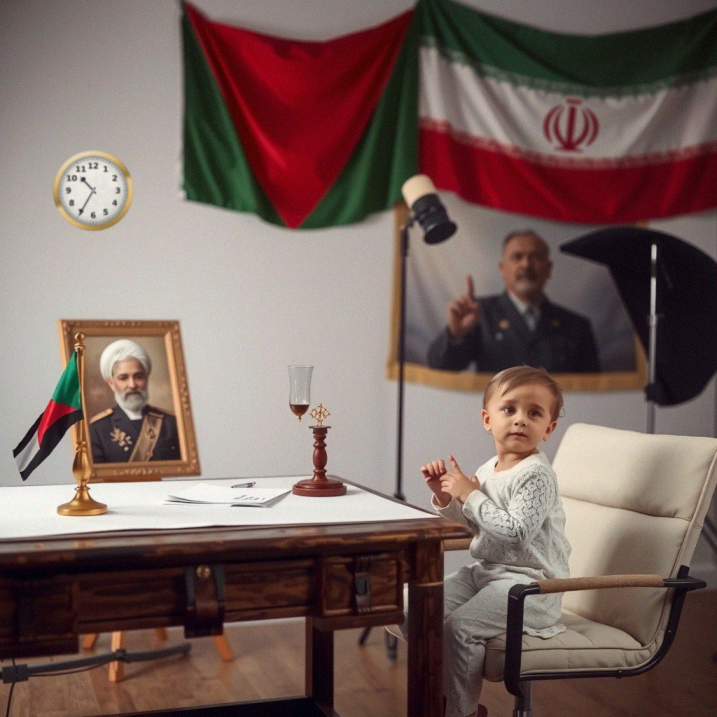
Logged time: 10,35
